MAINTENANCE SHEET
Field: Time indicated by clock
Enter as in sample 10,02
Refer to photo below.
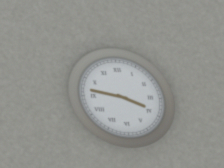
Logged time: 3,47
